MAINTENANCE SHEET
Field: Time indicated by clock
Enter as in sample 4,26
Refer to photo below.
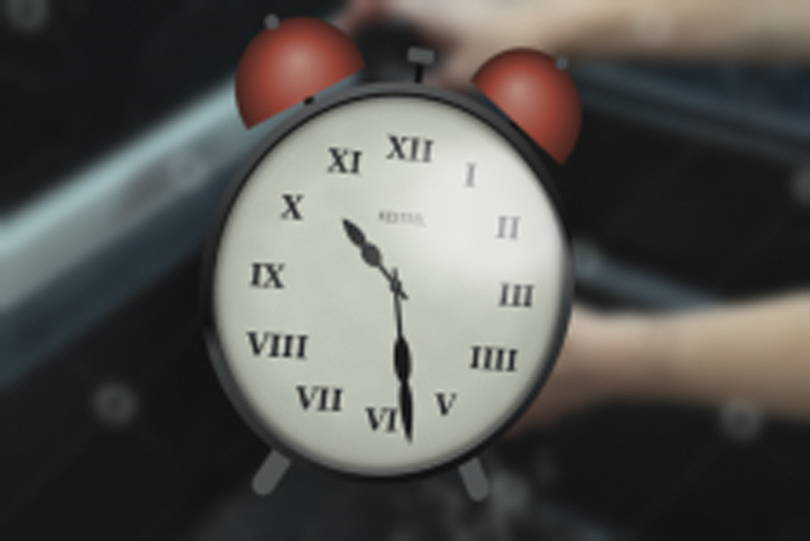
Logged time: 10,28
